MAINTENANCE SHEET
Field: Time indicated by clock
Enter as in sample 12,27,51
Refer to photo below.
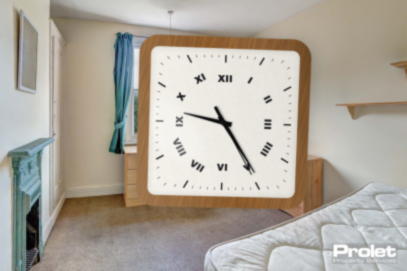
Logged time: 9,24,25
